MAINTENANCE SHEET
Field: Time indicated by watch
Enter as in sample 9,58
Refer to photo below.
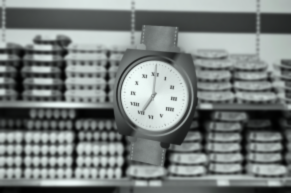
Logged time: 7,00
